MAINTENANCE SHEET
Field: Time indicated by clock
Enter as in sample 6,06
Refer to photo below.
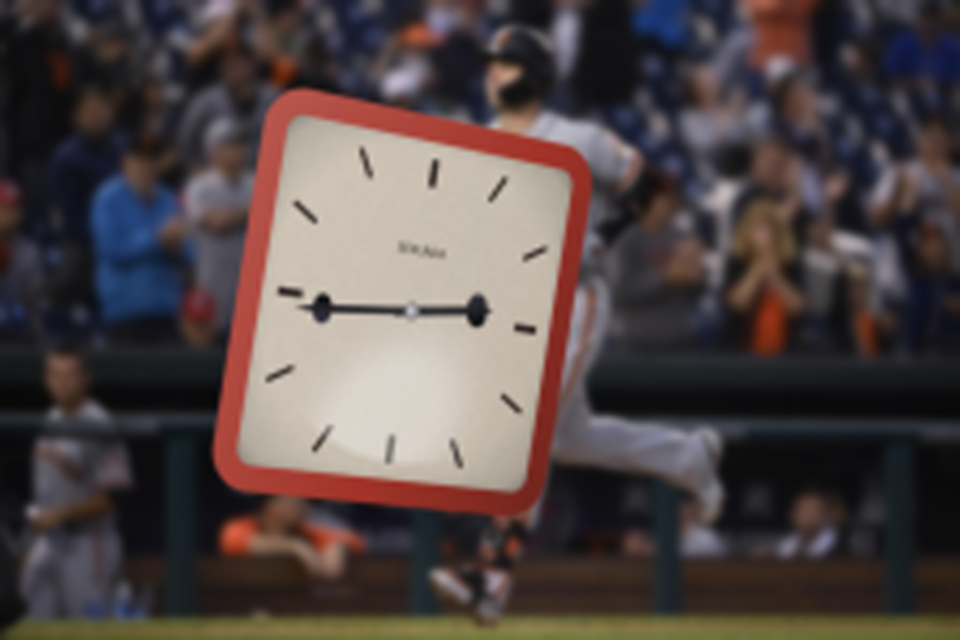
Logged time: 2,44
